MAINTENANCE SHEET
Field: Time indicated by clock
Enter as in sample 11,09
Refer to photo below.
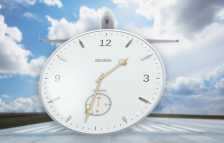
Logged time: 1,32
